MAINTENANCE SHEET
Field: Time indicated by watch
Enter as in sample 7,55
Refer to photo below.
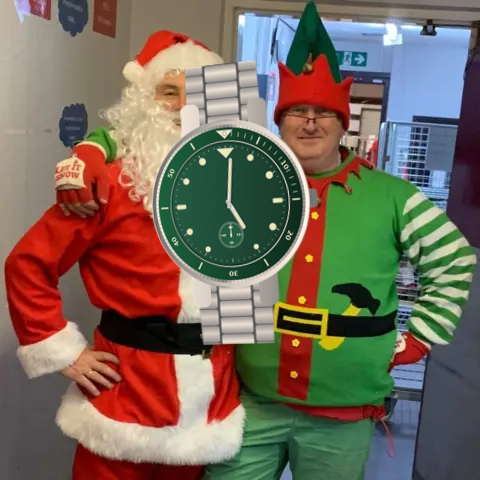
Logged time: 5,01
